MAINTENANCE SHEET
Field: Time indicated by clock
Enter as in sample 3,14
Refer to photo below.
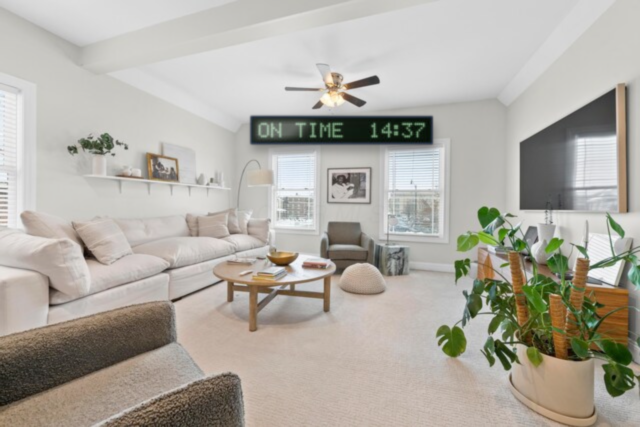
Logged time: 14,37
